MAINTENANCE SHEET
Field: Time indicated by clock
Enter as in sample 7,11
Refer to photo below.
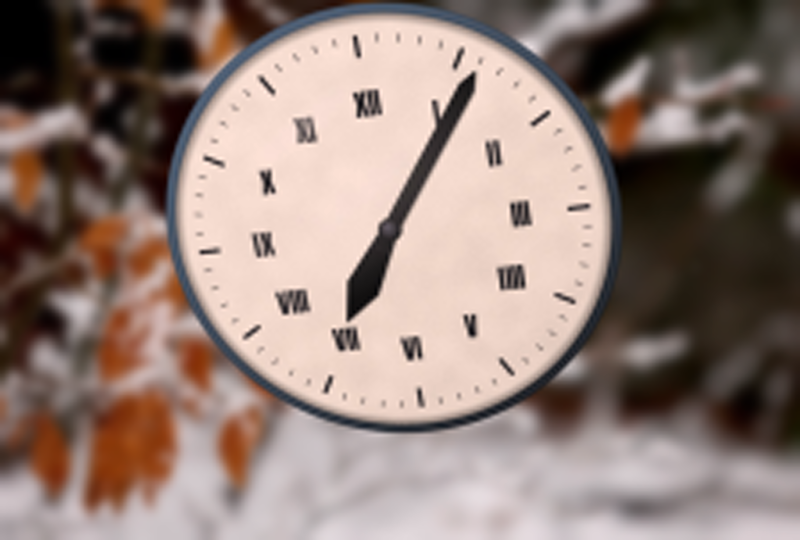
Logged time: 7,06
